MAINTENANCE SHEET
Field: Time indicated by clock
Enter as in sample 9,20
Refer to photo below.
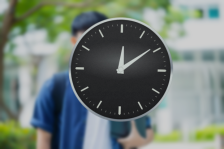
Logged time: 12,09
